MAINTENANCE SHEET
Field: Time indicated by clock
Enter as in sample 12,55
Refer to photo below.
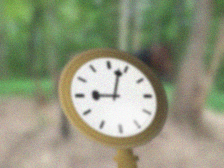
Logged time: 9,03
